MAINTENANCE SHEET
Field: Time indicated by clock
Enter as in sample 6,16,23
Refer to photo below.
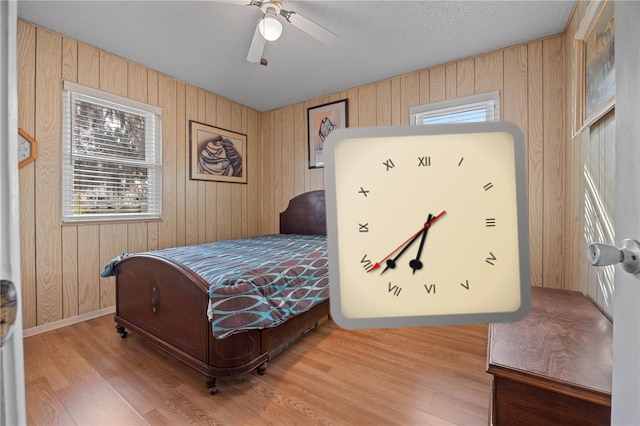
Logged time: 6,37,39
